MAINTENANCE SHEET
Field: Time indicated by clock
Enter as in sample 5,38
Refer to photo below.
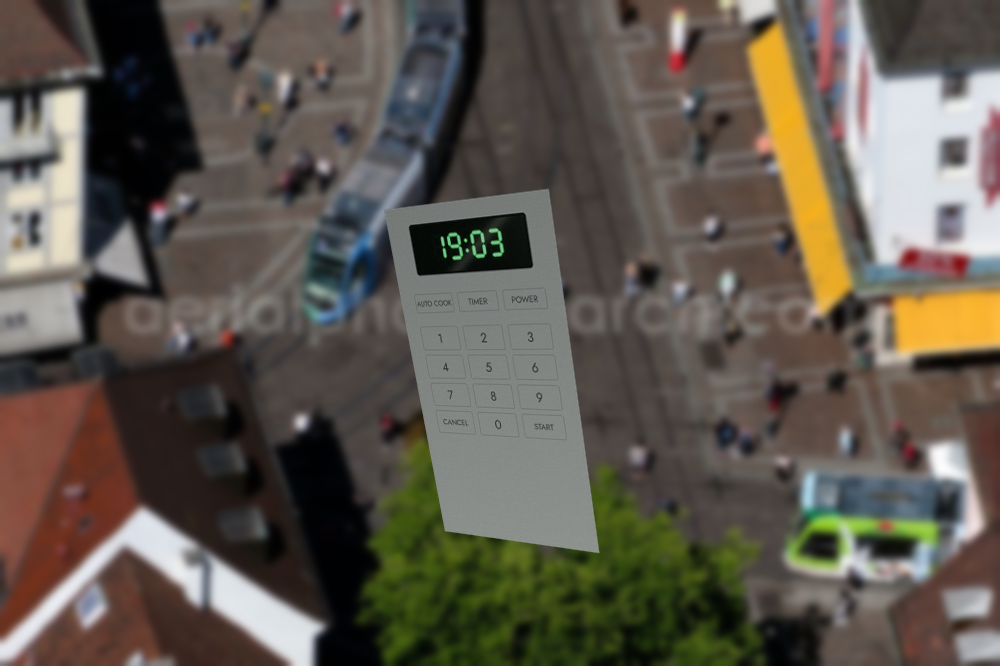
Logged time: 19,03
